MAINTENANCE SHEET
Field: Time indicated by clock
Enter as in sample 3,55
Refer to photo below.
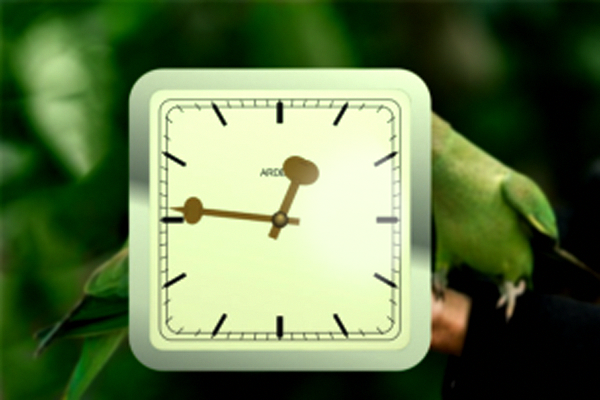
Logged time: 12,46
